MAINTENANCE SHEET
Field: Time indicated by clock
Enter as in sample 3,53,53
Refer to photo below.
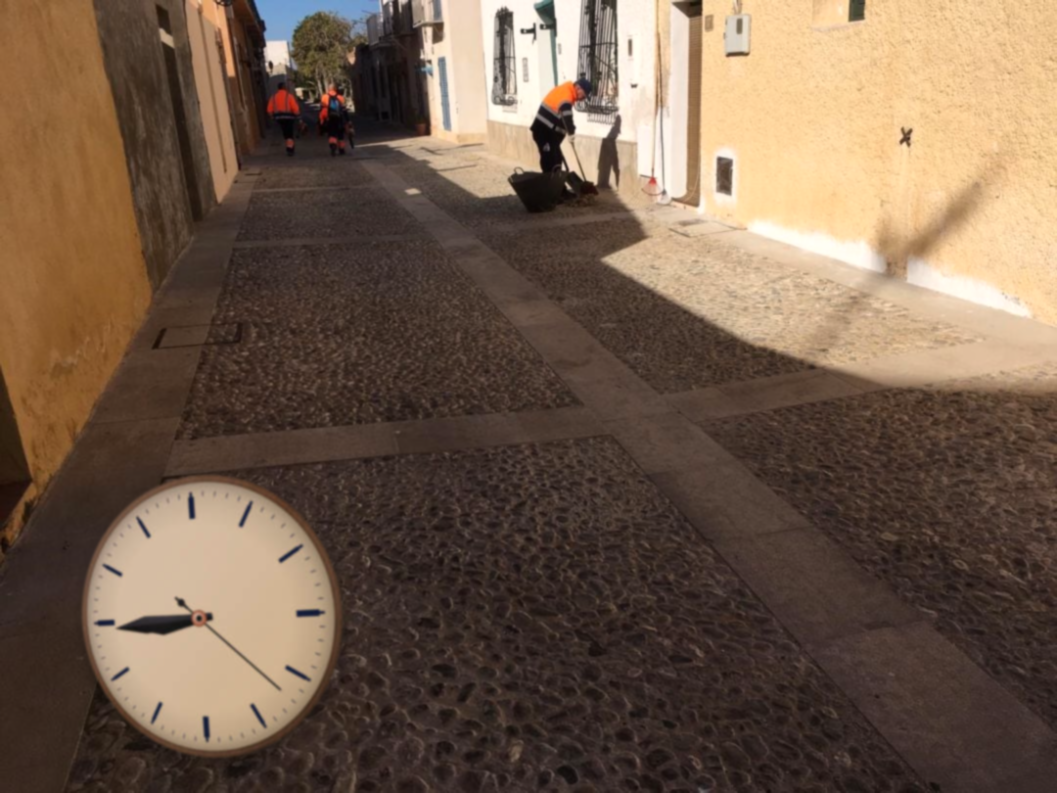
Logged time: 8,44,22
